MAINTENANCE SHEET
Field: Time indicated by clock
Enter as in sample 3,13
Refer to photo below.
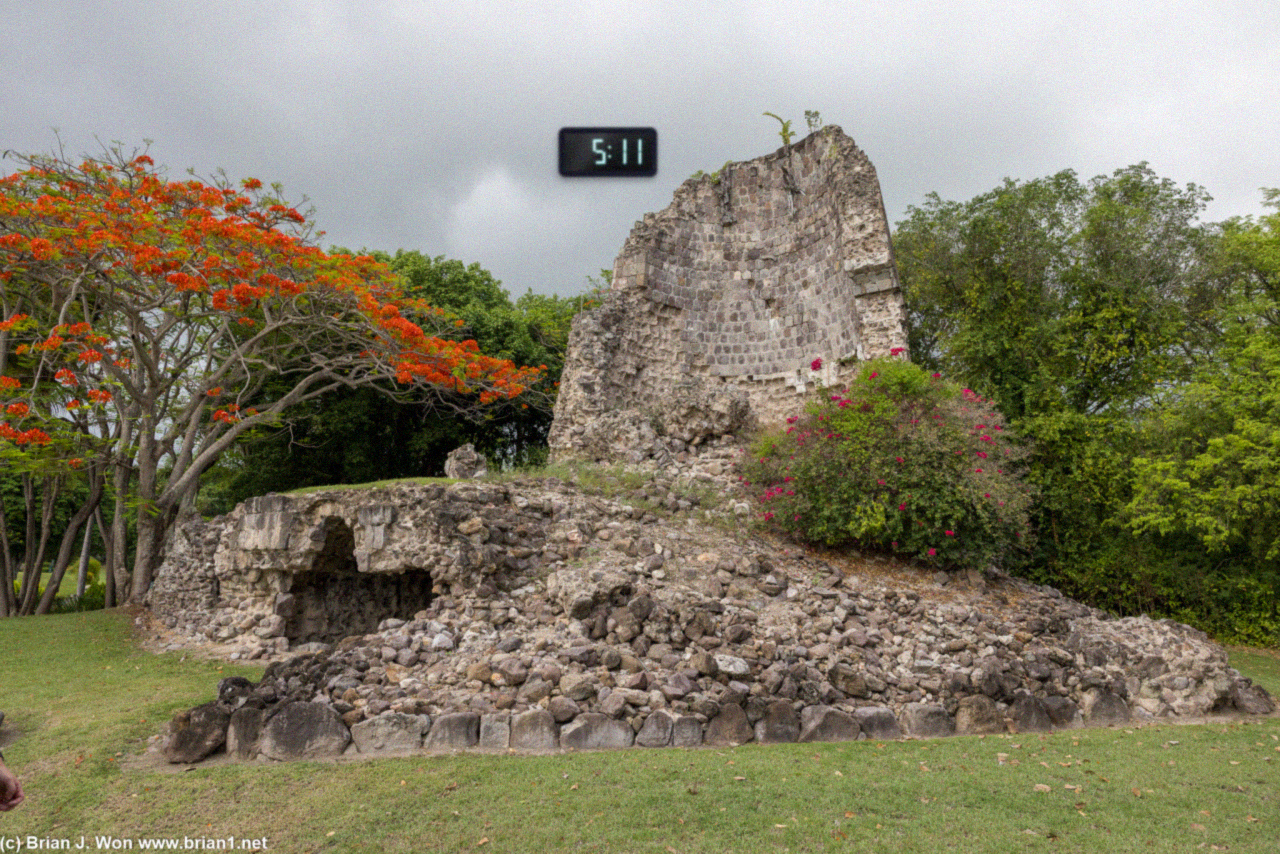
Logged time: 5,11
